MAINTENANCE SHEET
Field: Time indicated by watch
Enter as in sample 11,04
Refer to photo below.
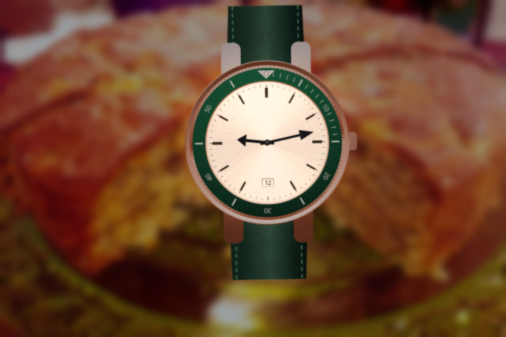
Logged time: 9,13
